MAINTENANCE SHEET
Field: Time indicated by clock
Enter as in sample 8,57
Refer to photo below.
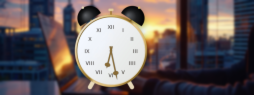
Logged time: 6,28
